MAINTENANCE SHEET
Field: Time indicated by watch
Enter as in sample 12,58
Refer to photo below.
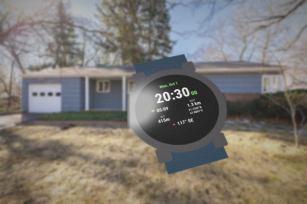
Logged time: 20,30
